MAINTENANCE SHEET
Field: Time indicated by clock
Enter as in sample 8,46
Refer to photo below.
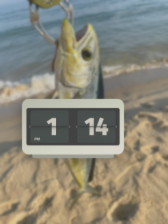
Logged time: 1,14
